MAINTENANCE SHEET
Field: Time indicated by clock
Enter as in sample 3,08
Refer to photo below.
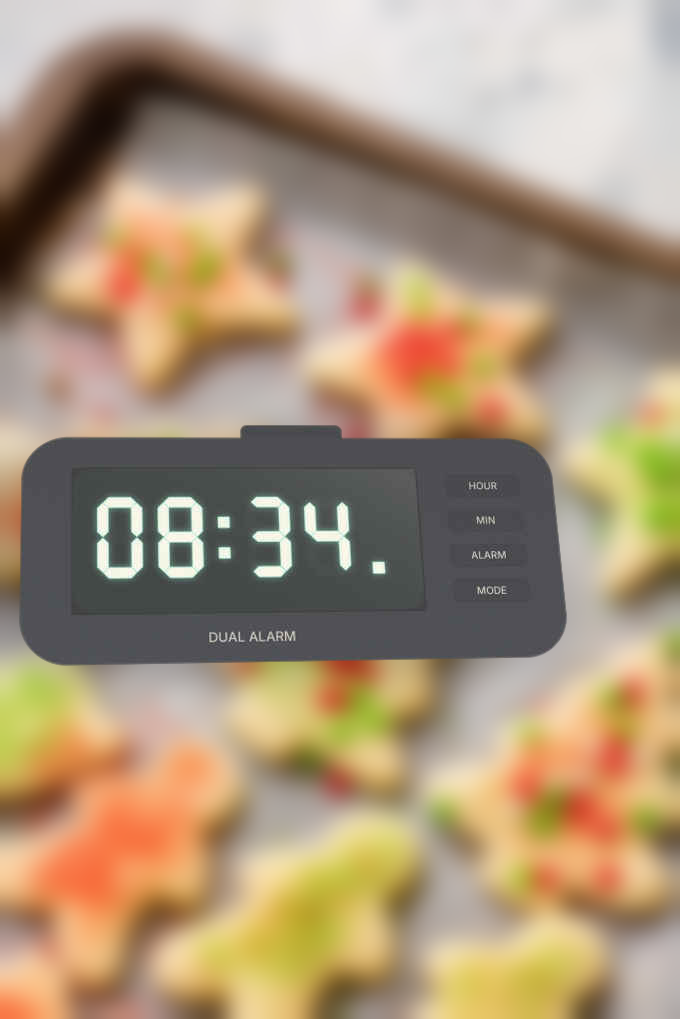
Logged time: 8,34
